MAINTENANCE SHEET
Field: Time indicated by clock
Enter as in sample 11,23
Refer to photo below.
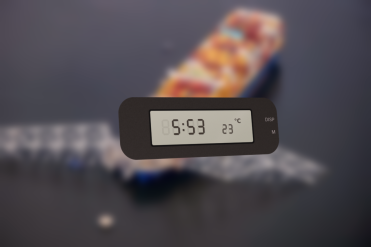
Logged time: 5,53
